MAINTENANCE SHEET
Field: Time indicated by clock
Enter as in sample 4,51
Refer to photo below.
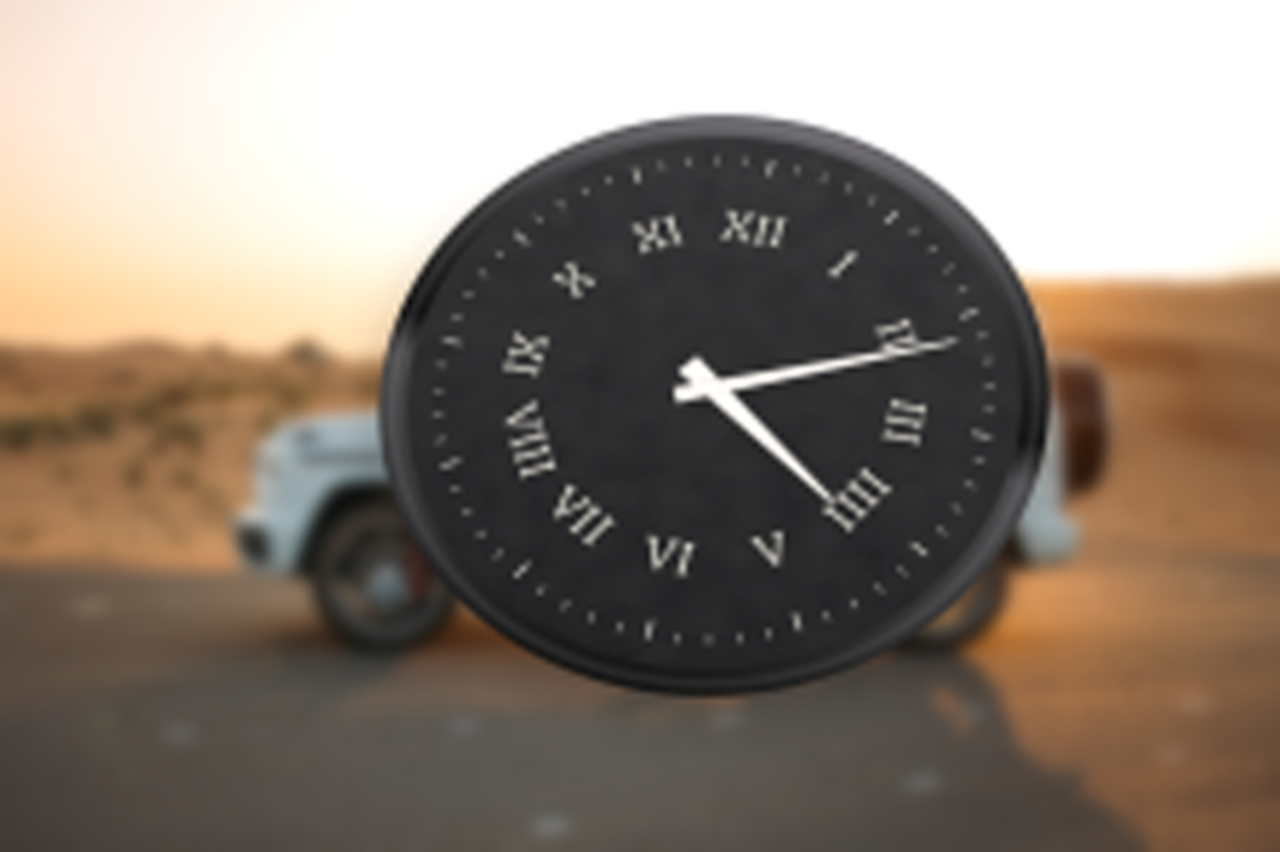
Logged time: 4,11
